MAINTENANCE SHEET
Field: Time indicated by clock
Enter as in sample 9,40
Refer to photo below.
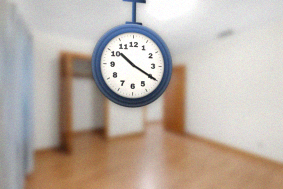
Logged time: 10,20
